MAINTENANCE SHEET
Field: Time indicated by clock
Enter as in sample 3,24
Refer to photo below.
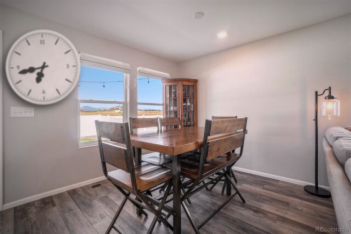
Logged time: 6,43
